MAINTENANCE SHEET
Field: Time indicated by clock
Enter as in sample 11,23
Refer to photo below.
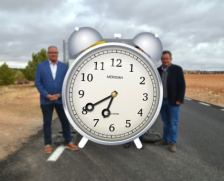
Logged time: 6,40
